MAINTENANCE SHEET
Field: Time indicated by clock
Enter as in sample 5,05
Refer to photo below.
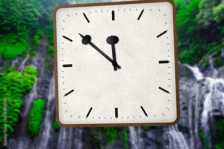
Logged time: 11,52
